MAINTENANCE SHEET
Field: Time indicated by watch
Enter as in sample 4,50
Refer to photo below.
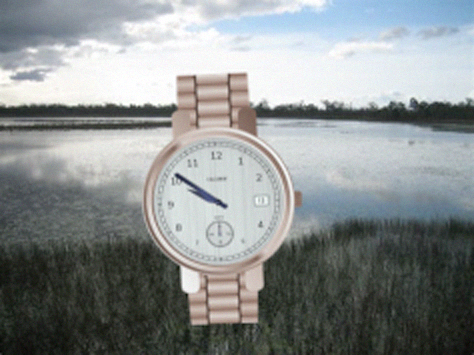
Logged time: 9,51
